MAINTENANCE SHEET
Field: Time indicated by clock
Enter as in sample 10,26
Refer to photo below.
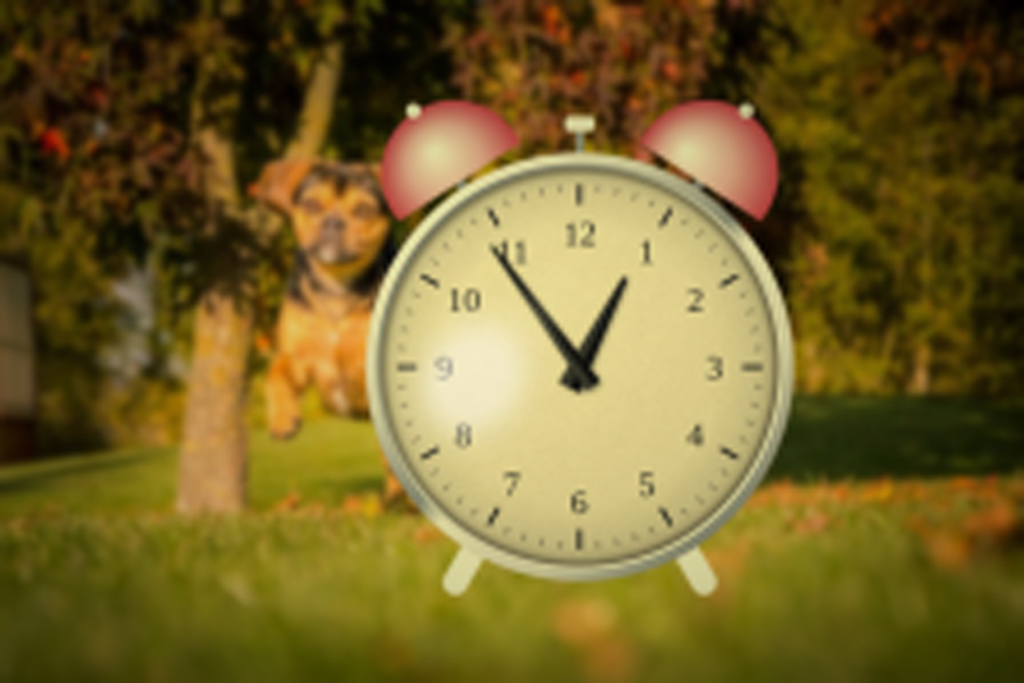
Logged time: 12,54
